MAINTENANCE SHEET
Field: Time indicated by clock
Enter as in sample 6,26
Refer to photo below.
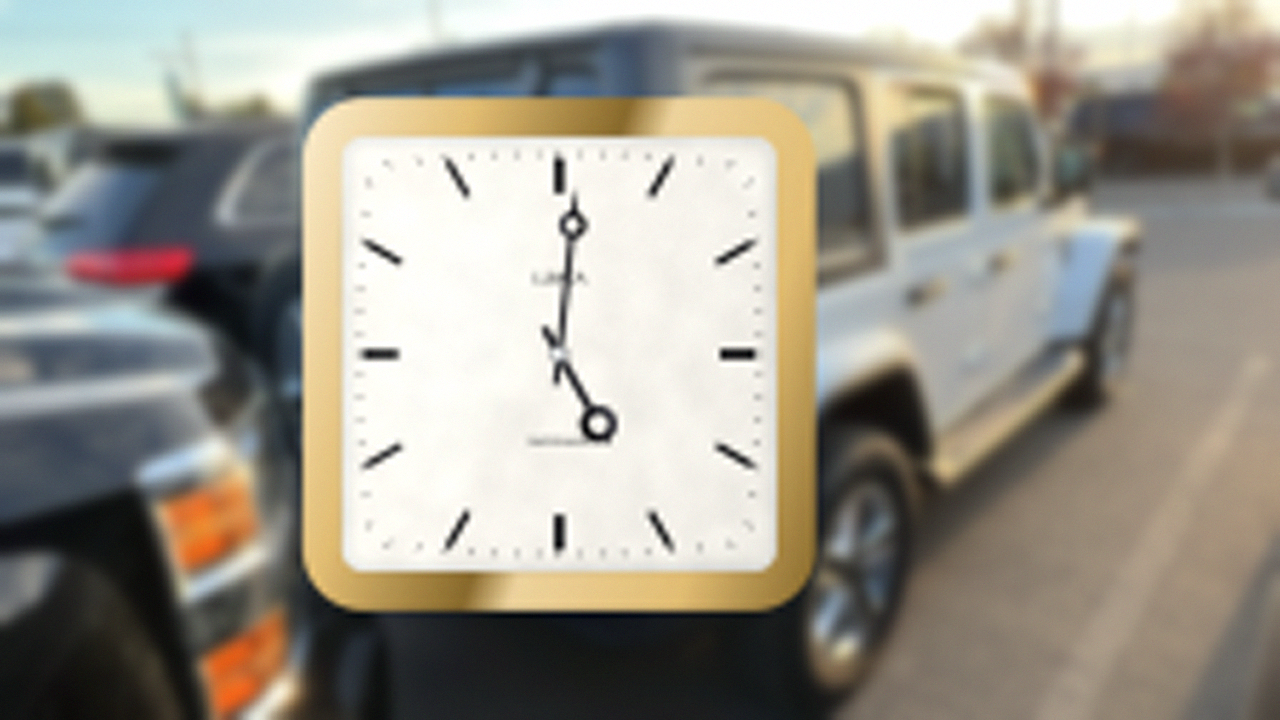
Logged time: 5,01
